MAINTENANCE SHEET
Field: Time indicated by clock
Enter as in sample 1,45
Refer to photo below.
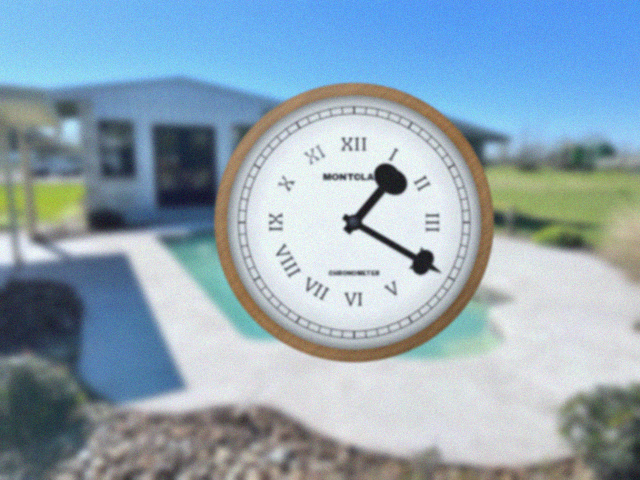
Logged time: 1,20
